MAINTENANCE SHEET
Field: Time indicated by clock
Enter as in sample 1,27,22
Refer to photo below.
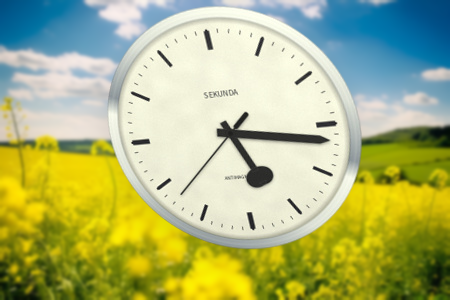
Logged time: 5,16,38
